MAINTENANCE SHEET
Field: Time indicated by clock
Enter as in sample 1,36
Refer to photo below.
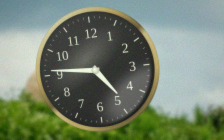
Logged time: 4,46
